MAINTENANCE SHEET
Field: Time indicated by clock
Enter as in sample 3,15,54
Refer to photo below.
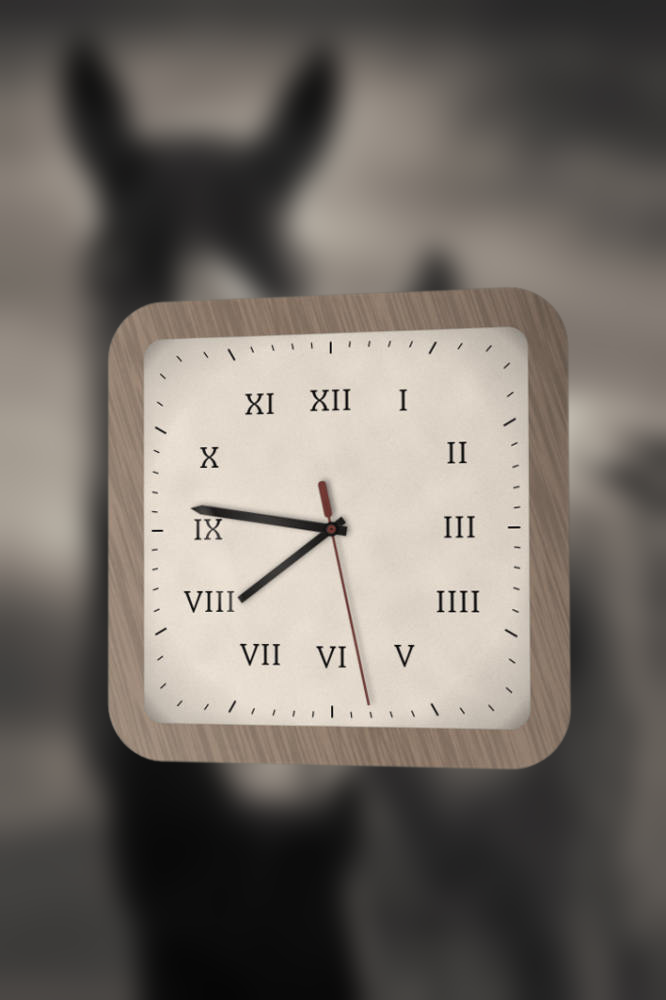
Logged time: 7,46,28
